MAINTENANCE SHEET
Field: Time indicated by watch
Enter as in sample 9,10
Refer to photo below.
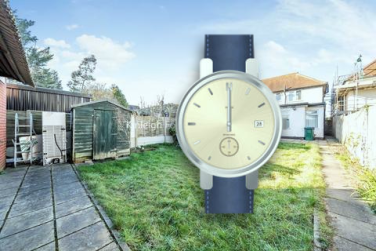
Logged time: 12,00
